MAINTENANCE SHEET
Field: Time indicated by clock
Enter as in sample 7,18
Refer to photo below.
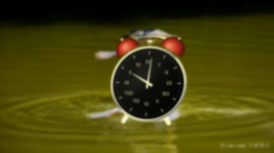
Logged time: 10,01
